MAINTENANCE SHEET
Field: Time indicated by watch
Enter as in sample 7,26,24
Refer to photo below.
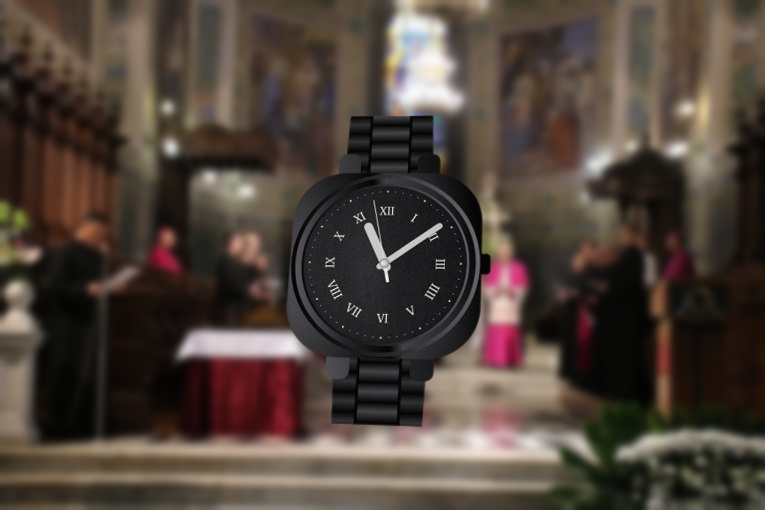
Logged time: 11,08,58
